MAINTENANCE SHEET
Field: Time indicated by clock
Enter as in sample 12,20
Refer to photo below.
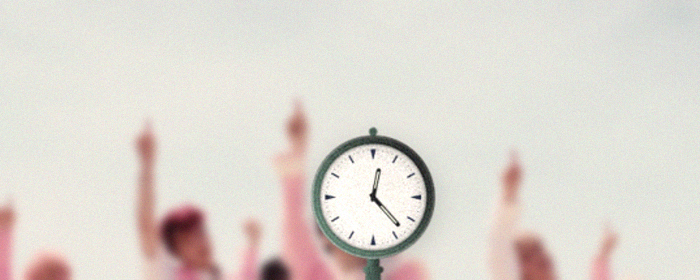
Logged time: 12,23
